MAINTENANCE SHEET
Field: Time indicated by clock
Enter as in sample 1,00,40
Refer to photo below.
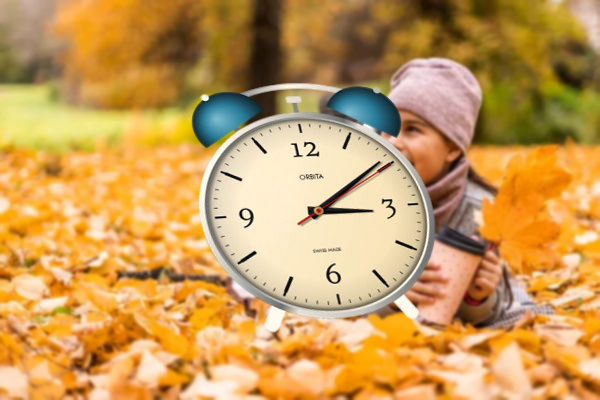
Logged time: 3,09,10
